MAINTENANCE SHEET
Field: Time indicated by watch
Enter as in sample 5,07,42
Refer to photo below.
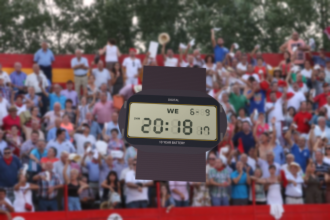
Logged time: 20,18,17
